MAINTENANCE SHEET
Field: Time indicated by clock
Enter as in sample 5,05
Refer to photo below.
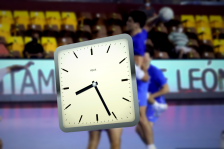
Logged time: 8,26
